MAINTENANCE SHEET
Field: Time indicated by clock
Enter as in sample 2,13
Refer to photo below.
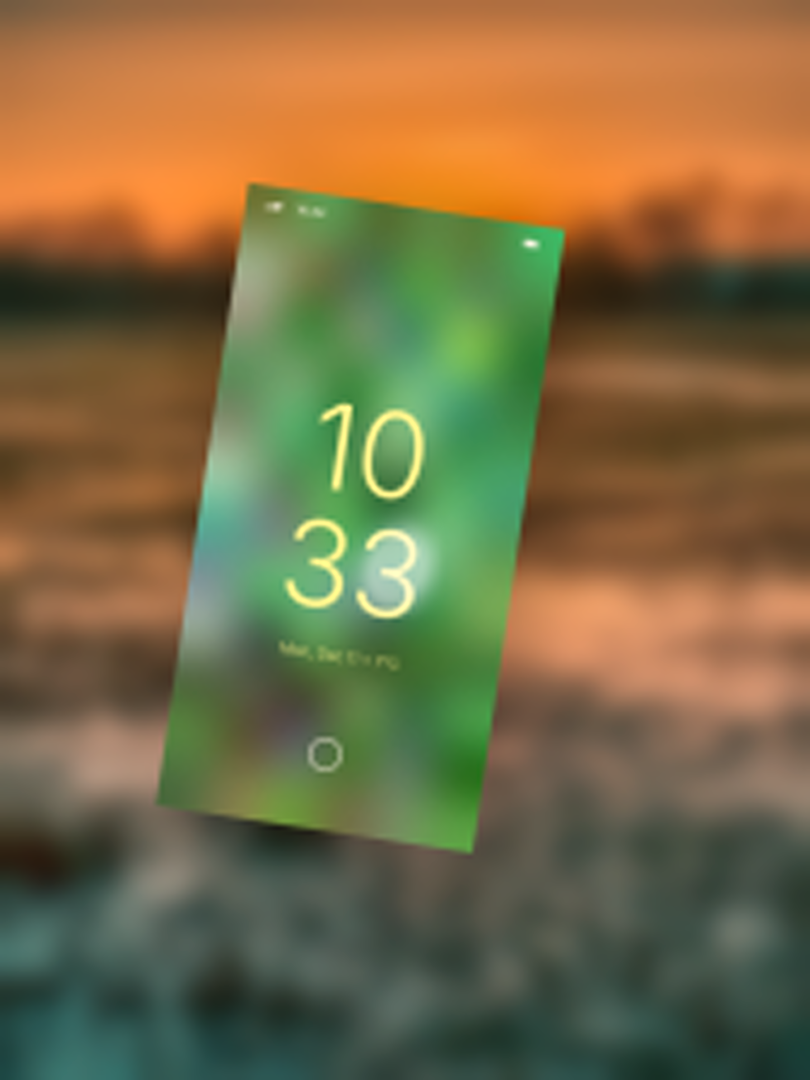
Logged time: 10,33
